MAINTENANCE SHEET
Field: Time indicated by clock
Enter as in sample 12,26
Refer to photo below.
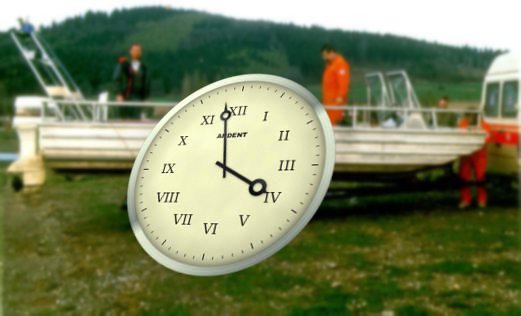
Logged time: 3,58
